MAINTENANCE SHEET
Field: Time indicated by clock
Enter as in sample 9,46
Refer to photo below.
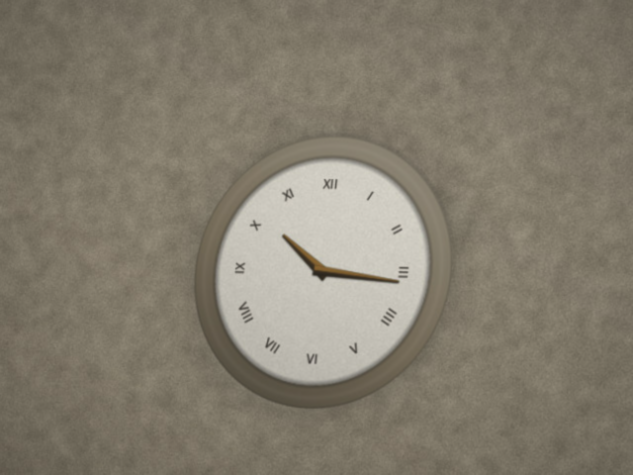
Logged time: 10,16
